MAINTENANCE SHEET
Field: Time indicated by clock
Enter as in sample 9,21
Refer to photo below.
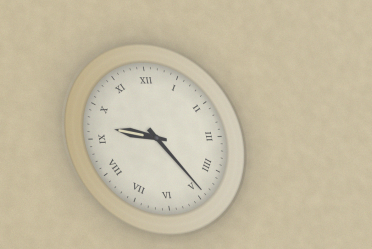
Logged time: 9,24
